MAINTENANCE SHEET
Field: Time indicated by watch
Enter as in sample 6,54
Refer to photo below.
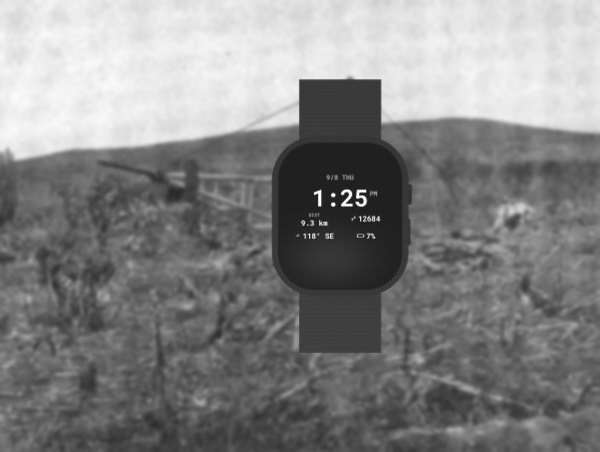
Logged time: 1,25
